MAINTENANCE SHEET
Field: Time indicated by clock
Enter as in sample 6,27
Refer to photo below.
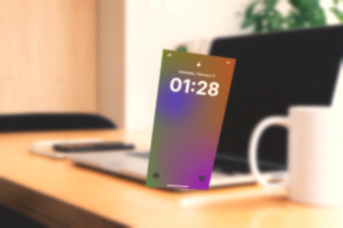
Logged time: 1,28
